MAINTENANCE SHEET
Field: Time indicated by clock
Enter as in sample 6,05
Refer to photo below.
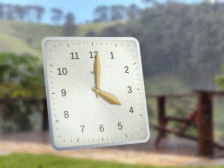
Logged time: 4,01
